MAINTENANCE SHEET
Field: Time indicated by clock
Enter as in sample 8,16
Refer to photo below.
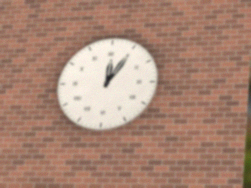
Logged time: 12,05
